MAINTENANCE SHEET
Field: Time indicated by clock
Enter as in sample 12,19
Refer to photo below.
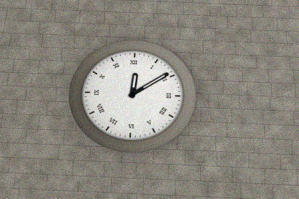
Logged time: 12,09
